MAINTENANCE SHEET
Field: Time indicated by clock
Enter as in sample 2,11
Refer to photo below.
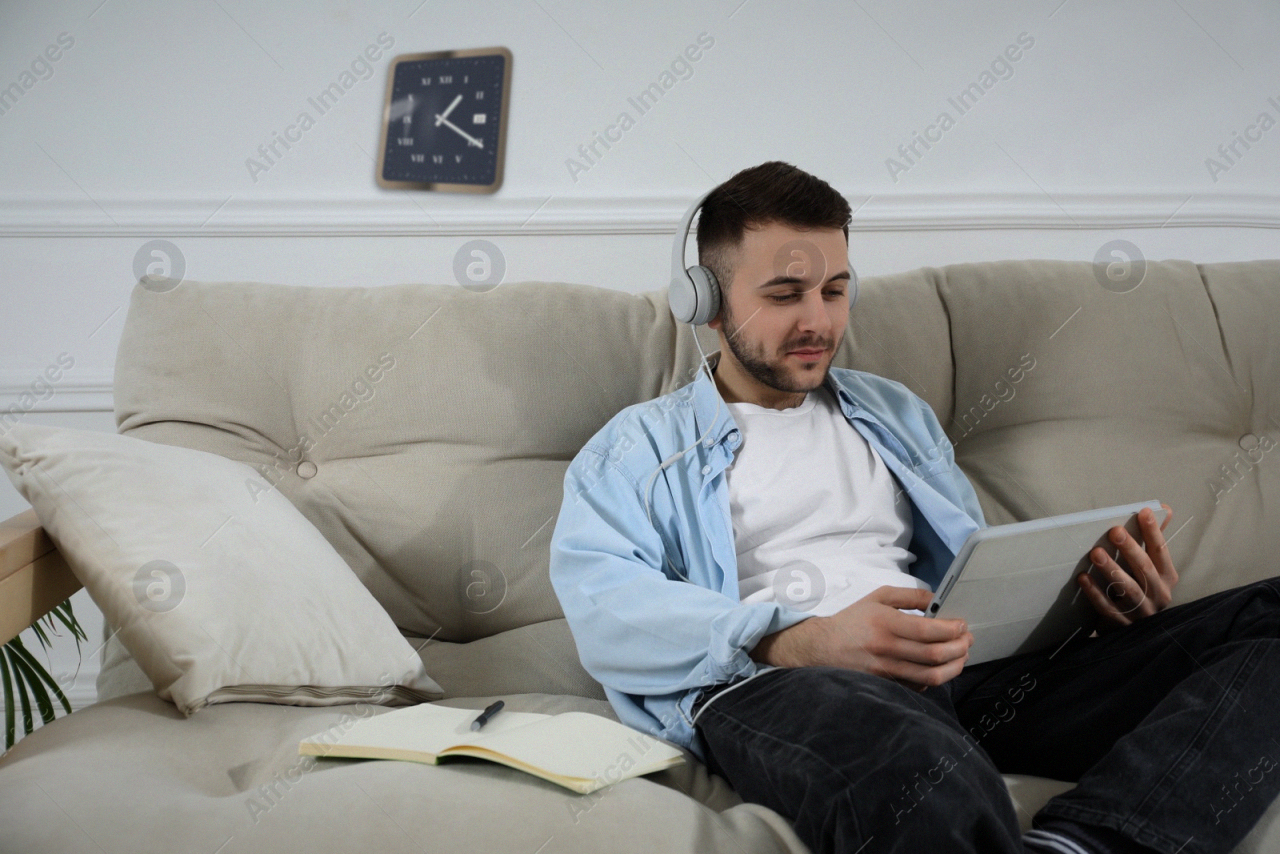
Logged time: 1,20
